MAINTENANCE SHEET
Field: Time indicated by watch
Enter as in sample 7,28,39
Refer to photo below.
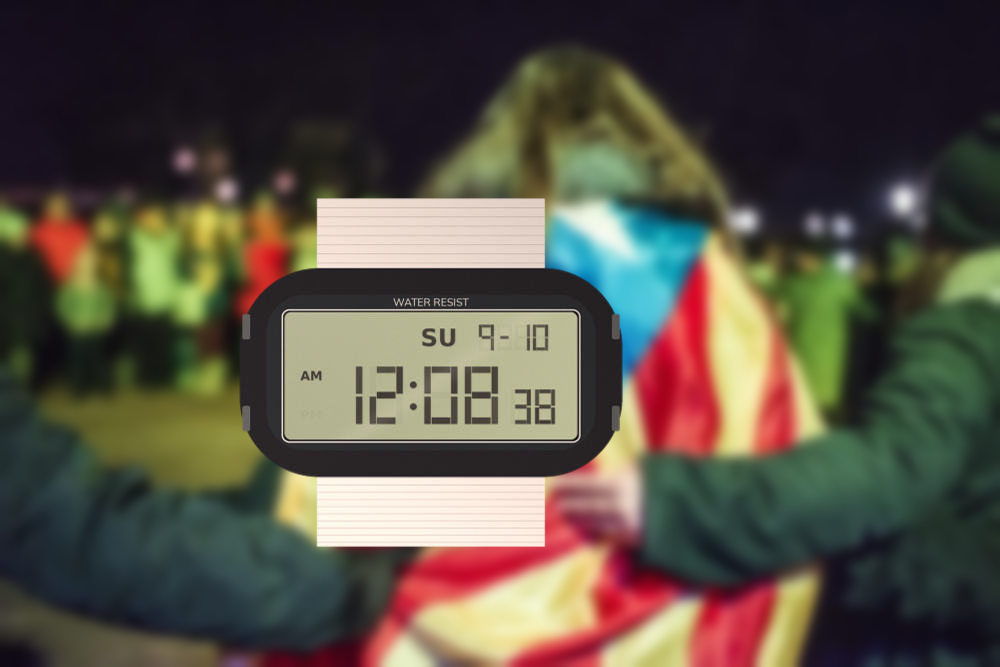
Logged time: 12,08,38
